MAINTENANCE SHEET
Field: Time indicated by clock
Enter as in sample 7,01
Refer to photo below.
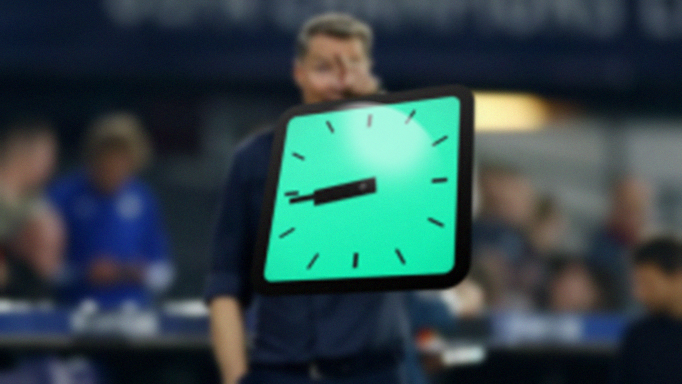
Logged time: 8,44
